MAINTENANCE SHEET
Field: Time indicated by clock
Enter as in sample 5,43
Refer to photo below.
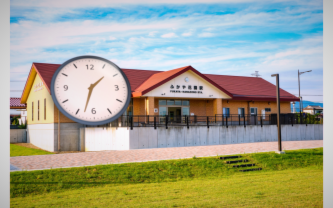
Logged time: 1,33
